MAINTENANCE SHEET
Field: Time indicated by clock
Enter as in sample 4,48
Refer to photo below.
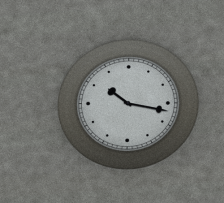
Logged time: 10,17
